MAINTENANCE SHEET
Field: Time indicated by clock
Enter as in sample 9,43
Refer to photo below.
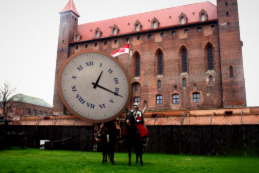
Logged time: 1,21
